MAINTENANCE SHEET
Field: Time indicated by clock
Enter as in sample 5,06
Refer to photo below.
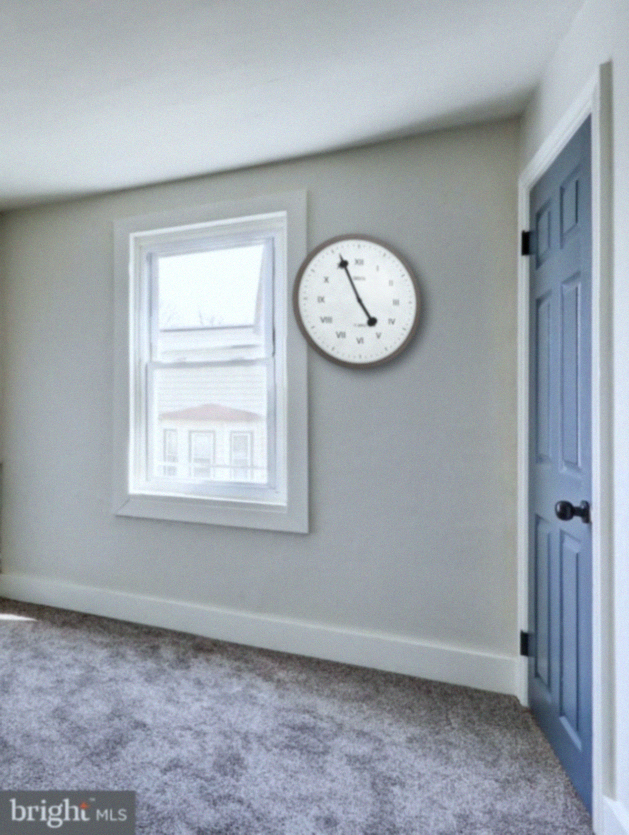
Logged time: 4,56
